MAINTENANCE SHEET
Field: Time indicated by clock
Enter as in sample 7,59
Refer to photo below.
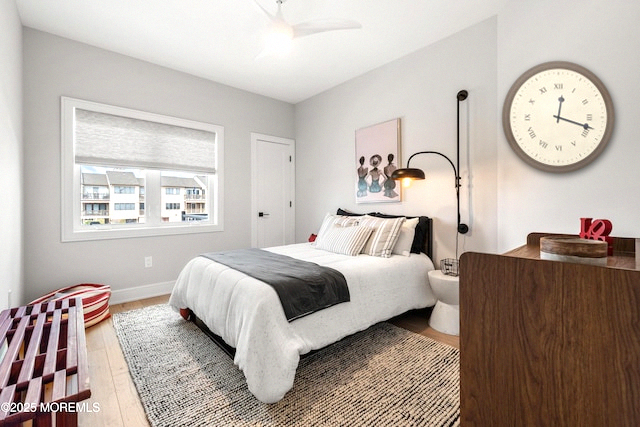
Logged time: 12,18
